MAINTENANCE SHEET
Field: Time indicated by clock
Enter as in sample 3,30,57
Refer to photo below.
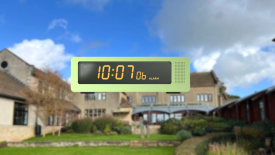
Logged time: 10,07,06
